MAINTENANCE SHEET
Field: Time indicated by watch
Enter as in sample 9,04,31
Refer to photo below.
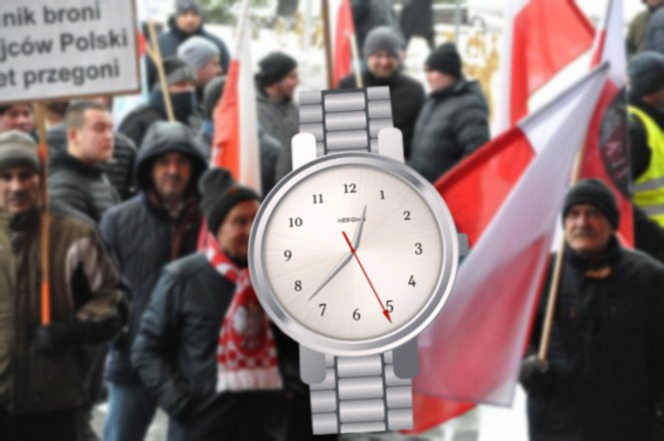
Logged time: 12,37,26
